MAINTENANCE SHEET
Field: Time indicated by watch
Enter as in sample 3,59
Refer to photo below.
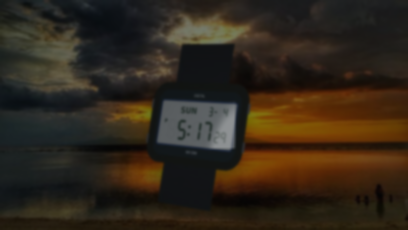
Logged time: 5,17
